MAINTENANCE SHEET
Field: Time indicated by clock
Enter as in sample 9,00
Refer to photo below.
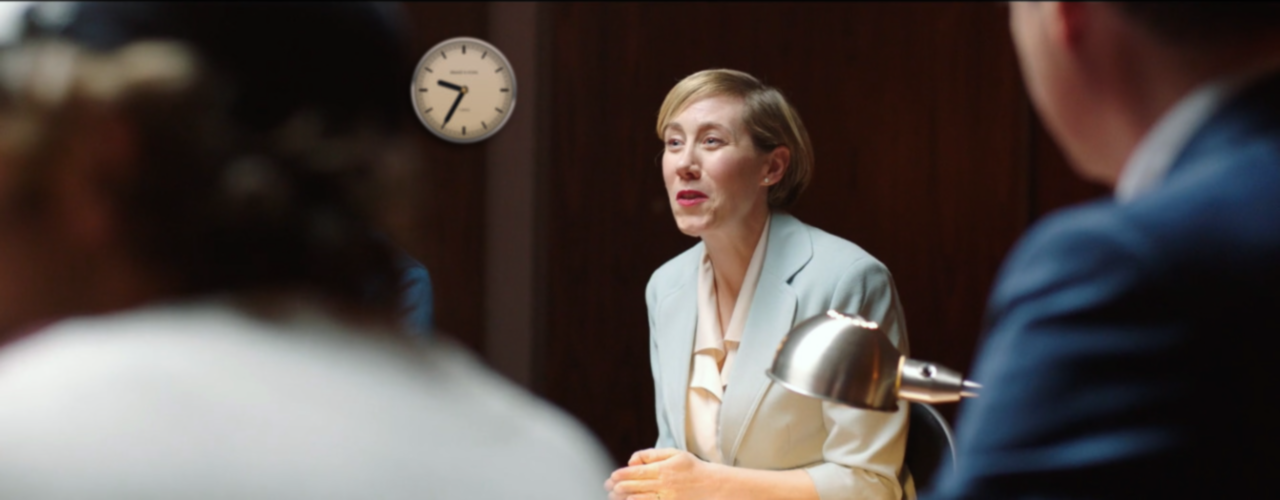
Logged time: 9,35
